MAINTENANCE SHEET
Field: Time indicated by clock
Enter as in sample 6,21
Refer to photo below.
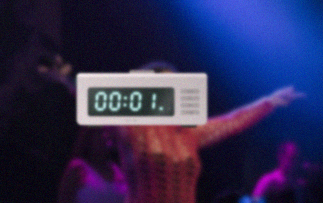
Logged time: 0,01
